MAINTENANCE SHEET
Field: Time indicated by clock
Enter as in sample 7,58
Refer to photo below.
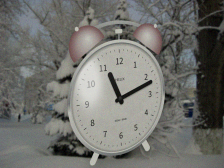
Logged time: 11,12
